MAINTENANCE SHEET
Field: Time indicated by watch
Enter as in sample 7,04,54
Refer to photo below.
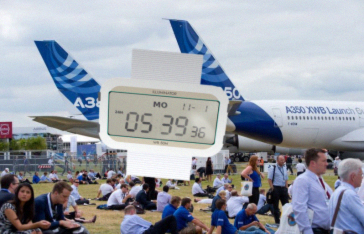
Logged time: 5,39,36
